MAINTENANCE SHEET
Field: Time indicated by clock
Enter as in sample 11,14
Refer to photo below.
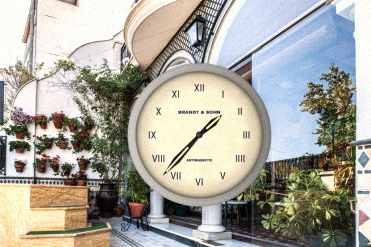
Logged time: 1,37
